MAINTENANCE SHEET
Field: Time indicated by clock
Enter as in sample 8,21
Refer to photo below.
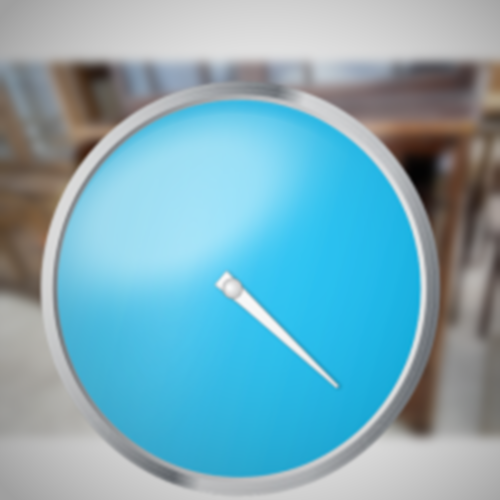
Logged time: 4,22
